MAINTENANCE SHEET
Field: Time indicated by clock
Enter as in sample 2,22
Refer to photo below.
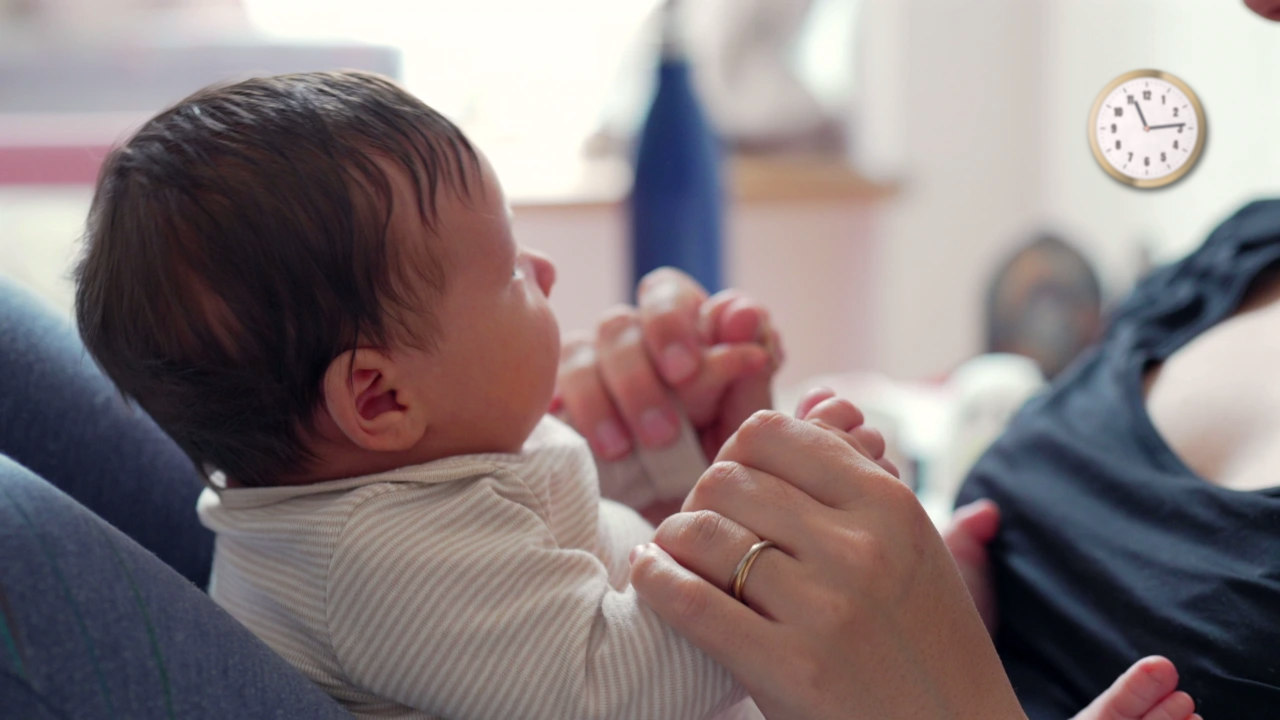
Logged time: 11,14
